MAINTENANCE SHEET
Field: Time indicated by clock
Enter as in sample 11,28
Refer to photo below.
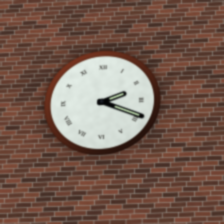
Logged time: 2,19
